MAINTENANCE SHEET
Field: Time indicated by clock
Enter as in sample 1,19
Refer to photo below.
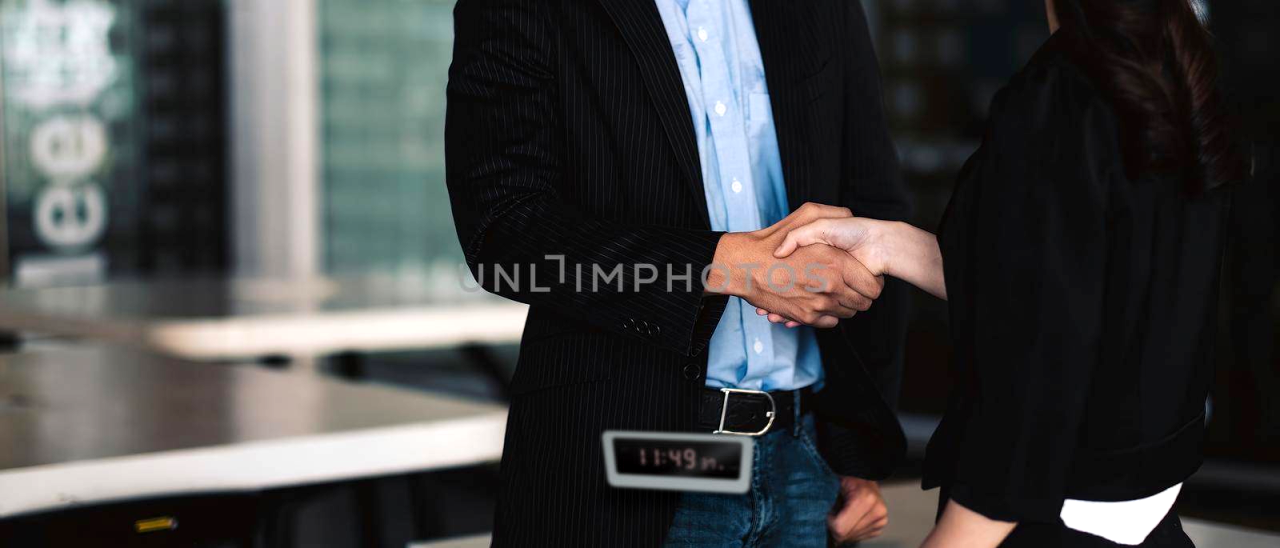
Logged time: 11,49
